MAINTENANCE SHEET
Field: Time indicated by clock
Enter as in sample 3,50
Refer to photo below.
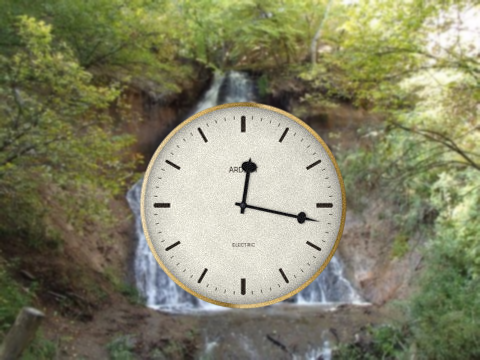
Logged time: 12,17
